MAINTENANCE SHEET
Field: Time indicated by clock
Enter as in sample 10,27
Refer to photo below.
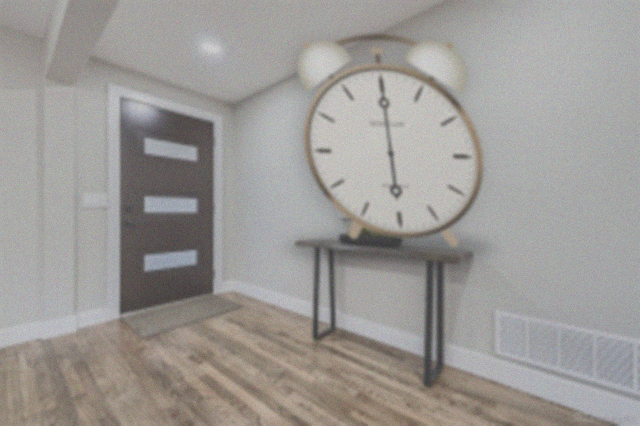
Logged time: 6,00
